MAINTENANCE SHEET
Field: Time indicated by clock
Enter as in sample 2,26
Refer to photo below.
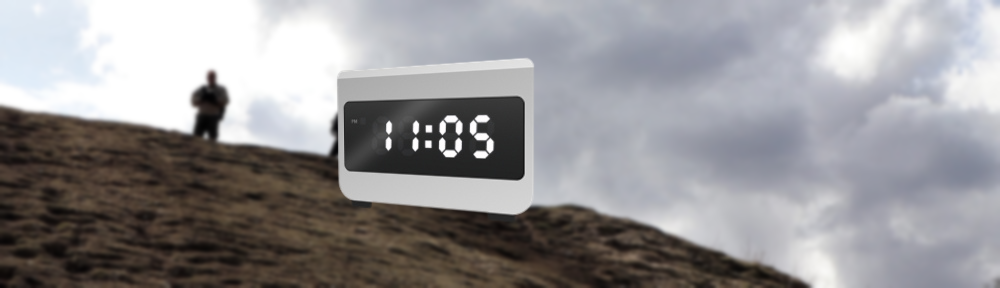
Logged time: 11,05
